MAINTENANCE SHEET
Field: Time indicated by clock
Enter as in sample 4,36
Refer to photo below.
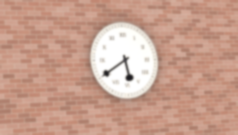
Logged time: 5,40
